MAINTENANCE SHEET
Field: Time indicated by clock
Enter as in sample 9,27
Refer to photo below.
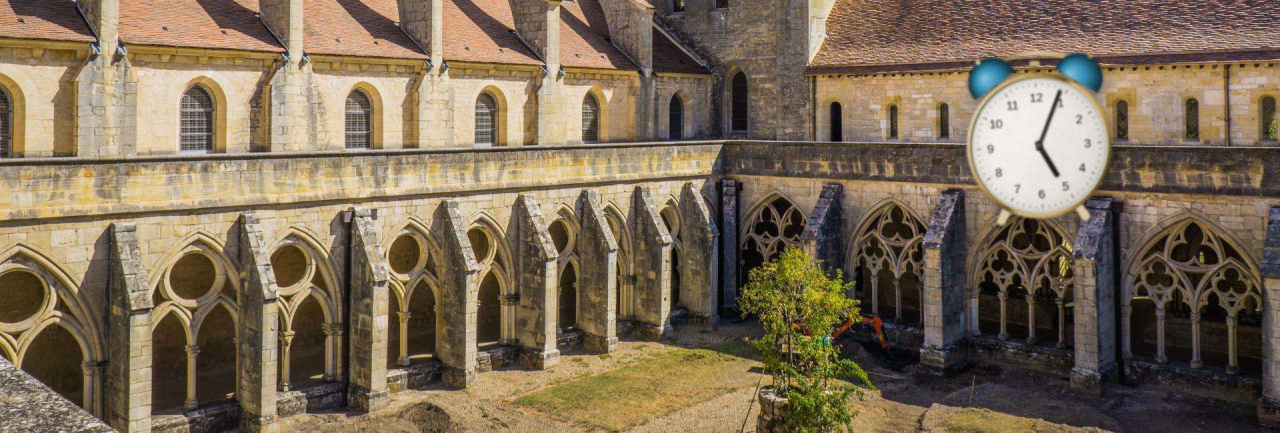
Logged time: 5,04
